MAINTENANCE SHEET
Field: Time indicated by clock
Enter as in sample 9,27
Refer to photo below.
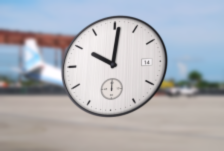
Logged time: 10,01
